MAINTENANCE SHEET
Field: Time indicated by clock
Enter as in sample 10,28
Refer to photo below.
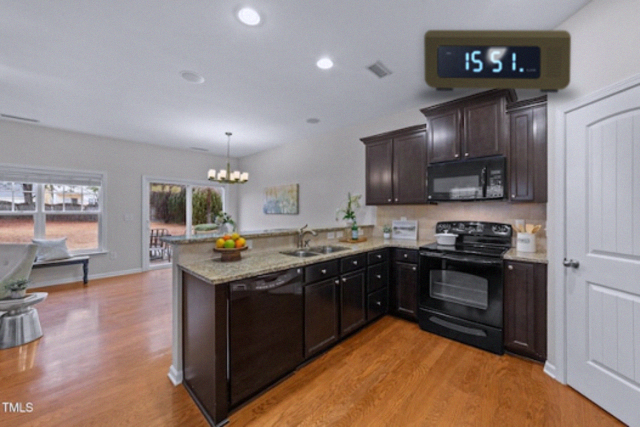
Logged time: 15,51
